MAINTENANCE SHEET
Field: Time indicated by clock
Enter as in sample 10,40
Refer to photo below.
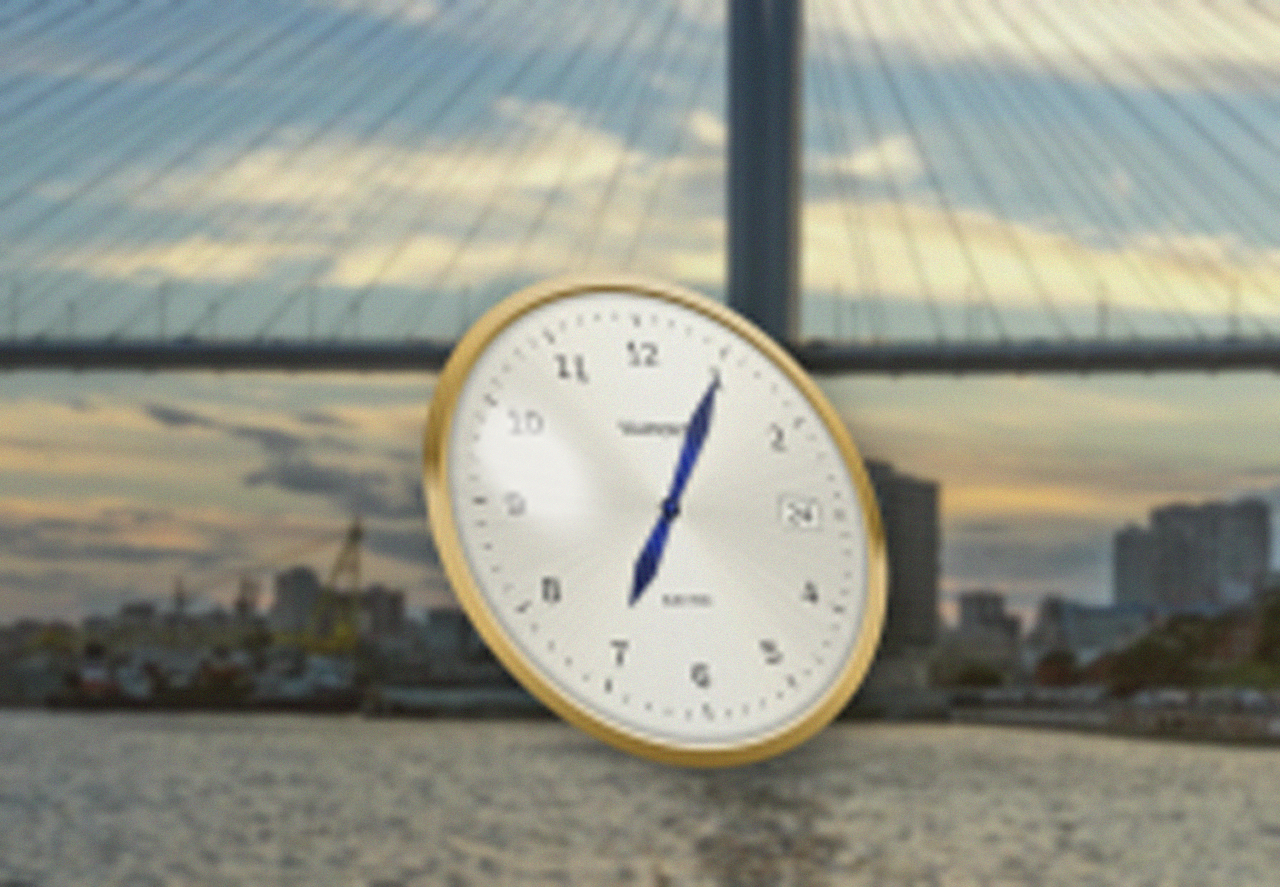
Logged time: 7,05
